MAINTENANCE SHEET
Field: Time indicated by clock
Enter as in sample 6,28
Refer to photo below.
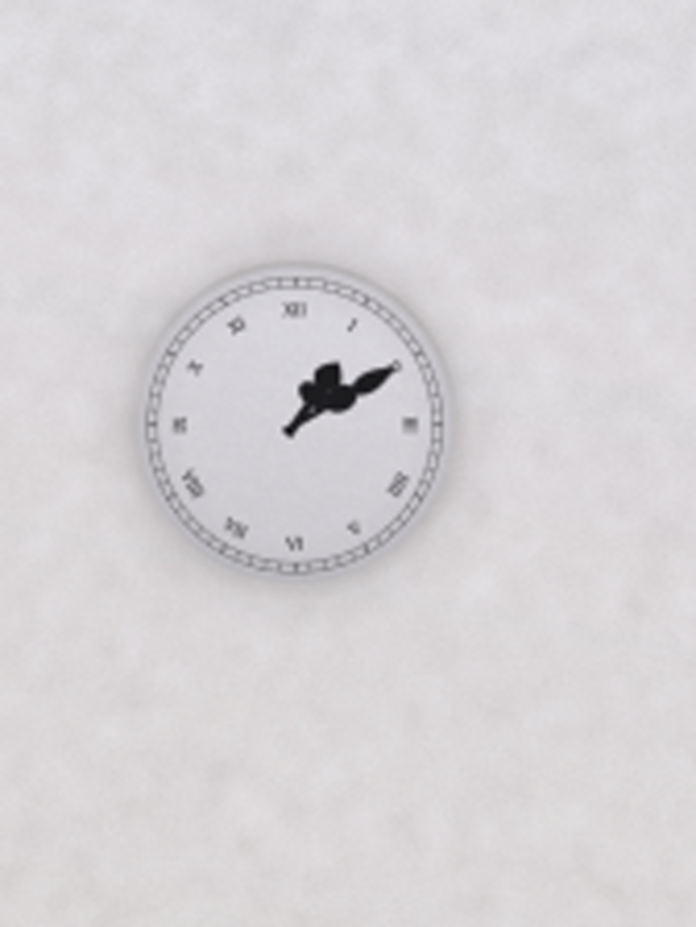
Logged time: 1,10
